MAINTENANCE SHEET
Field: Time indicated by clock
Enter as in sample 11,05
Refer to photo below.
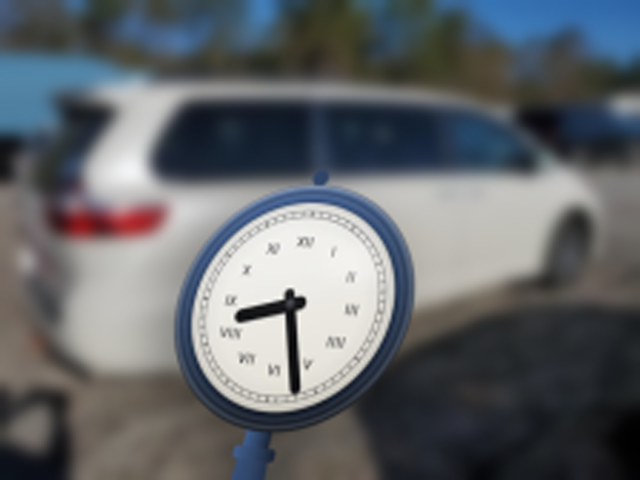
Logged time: 8,27
